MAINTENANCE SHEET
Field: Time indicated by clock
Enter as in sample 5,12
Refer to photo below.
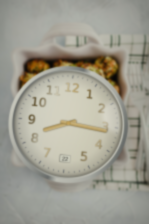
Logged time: 8,16
